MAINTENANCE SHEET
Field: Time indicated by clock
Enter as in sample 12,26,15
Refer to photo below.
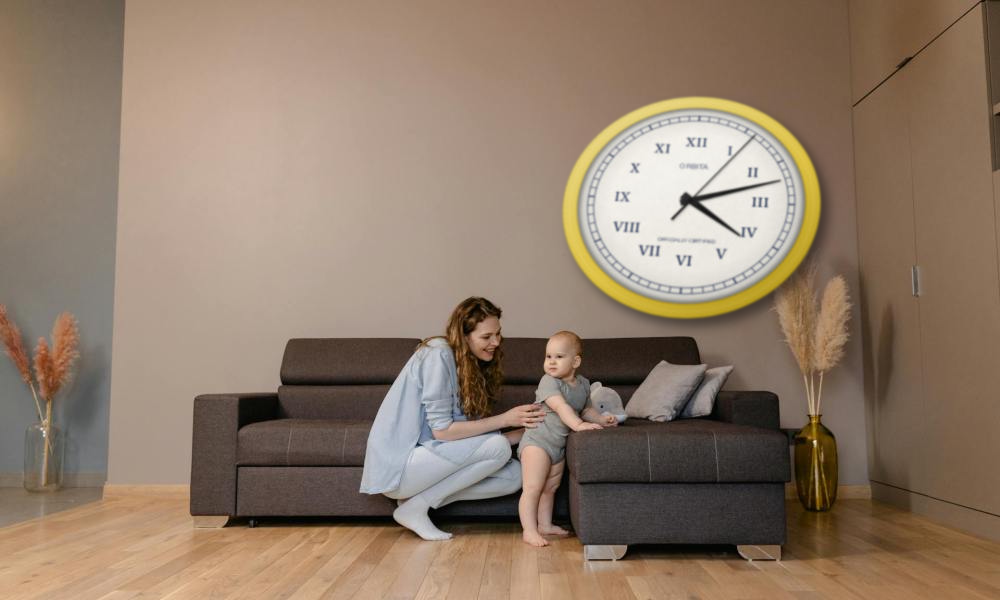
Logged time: 4,12,06
